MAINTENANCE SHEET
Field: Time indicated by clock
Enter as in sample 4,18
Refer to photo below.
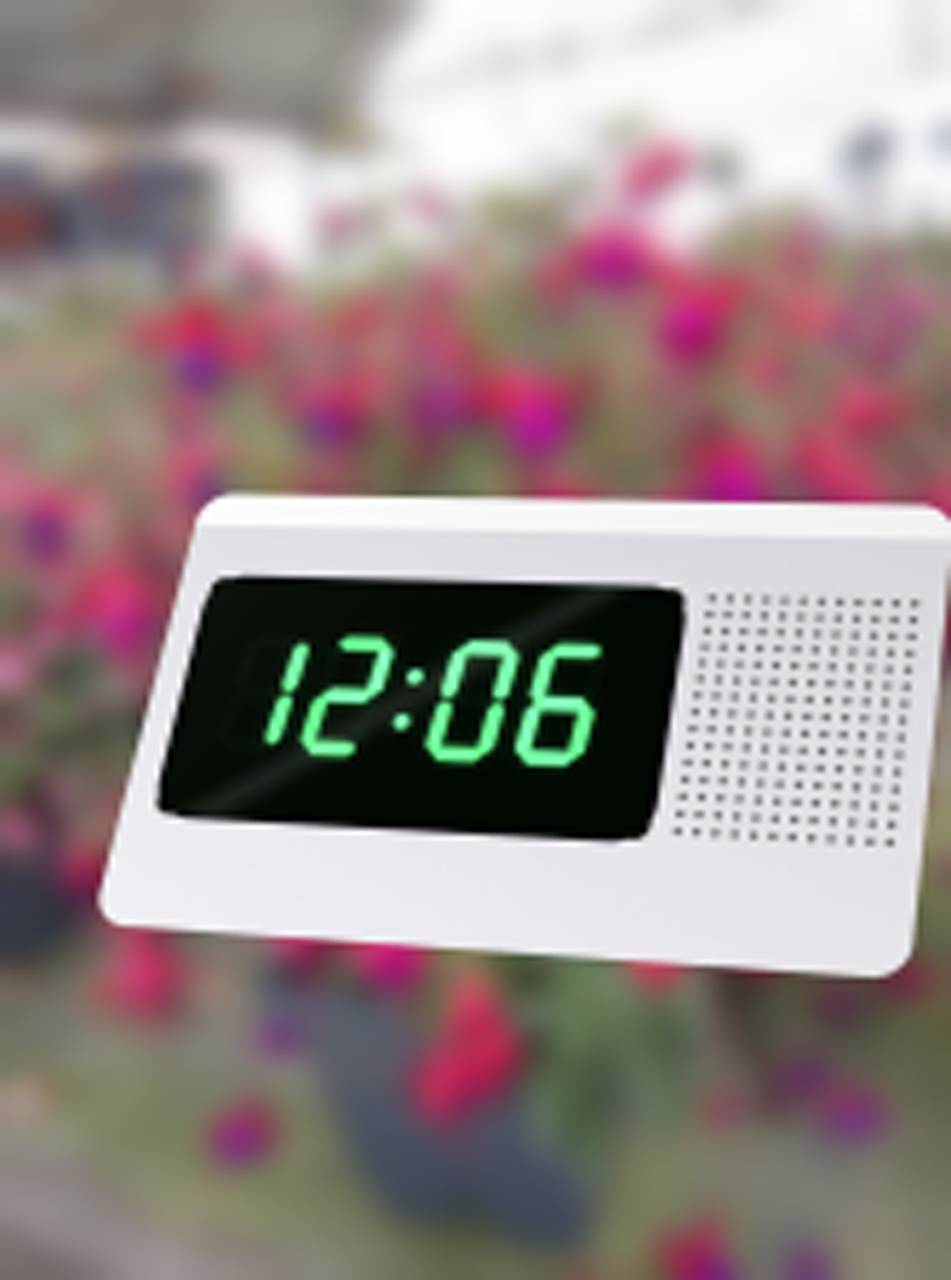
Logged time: 12,06
